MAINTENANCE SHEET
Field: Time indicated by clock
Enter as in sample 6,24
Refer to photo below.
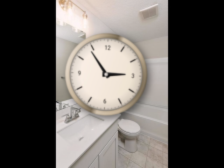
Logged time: 2,54
